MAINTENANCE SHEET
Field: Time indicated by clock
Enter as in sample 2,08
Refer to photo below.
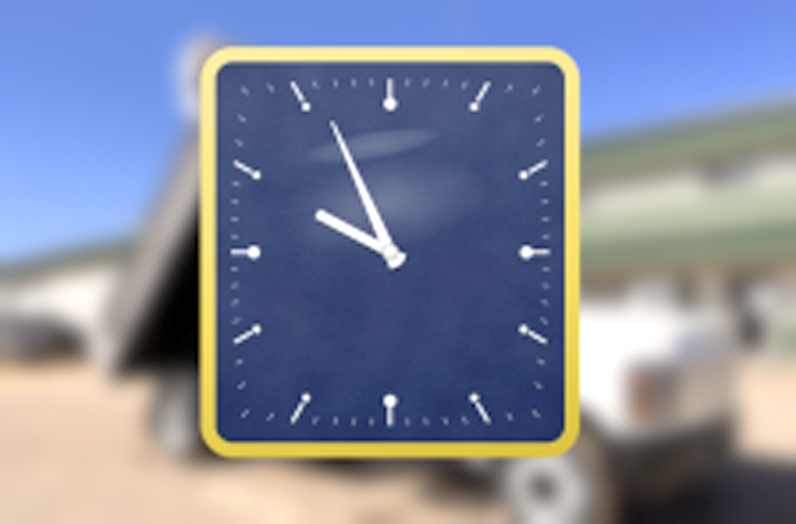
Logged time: 9,56
